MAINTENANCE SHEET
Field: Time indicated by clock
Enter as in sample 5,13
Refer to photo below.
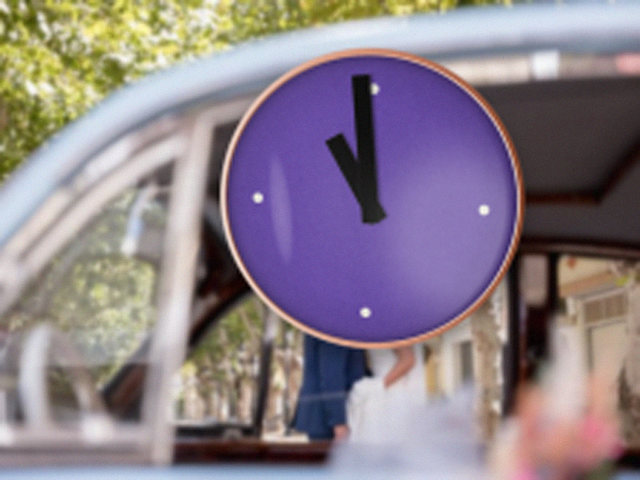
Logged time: 10,59
